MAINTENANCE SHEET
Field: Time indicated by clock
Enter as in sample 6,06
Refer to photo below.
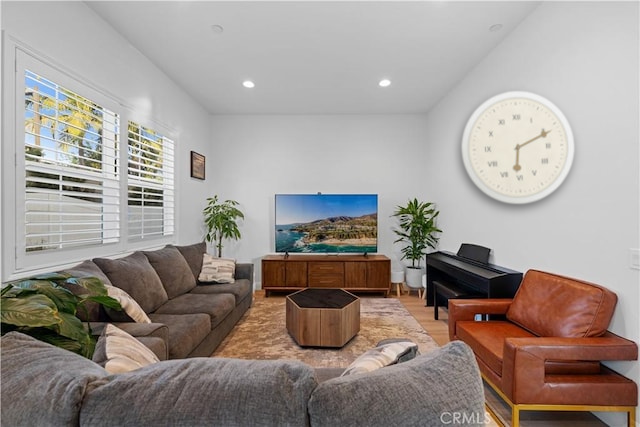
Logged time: 6,11
